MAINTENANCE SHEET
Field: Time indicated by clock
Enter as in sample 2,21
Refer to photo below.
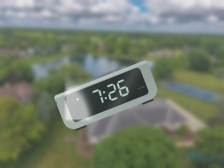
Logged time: 7,26
